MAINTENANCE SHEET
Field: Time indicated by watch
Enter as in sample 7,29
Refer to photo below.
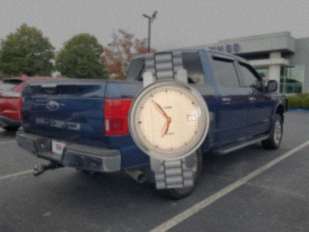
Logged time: 6,54
